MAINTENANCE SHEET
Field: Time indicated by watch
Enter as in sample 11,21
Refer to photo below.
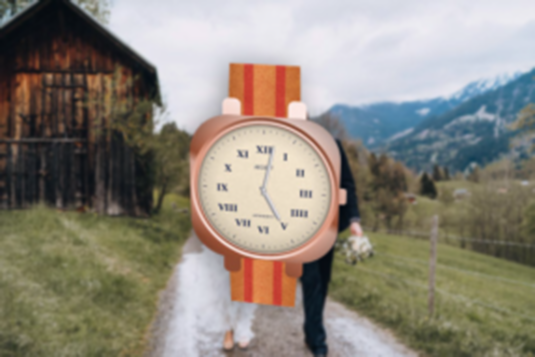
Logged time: 5,02
